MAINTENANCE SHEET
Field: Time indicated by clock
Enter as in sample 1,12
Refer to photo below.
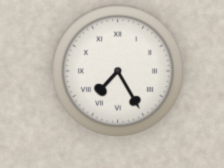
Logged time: 7,25
